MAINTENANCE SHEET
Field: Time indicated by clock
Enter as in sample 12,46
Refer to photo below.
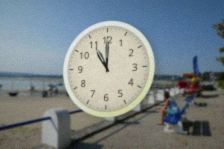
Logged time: 11,00
